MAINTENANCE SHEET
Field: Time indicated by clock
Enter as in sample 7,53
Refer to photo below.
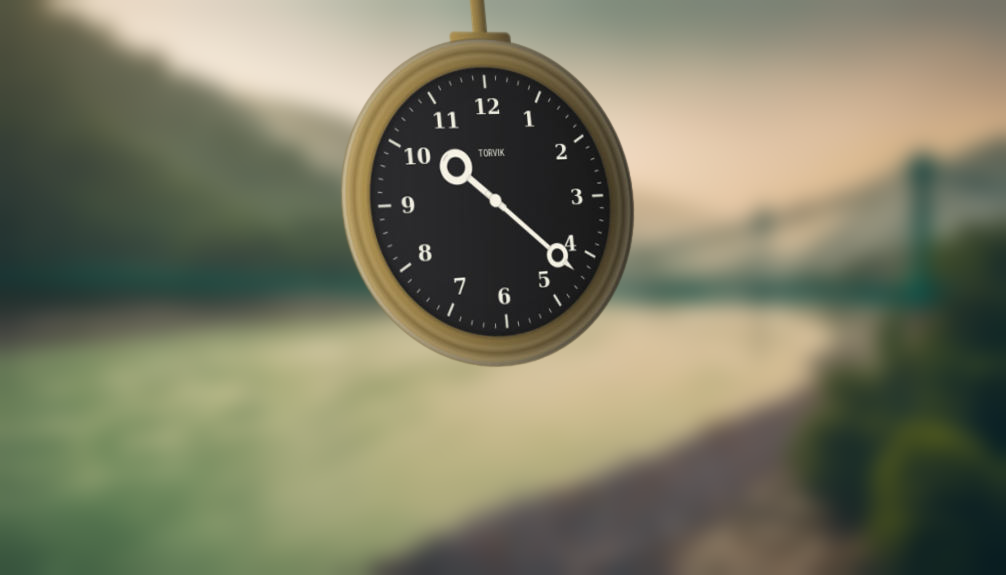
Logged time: 10,22
